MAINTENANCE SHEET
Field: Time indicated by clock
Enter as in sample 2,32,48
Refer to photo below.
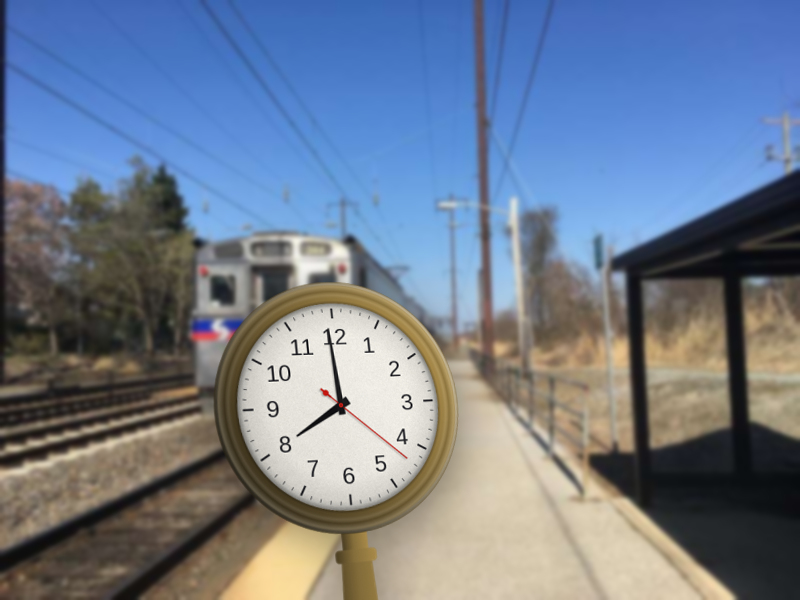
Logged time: 7,59,22
